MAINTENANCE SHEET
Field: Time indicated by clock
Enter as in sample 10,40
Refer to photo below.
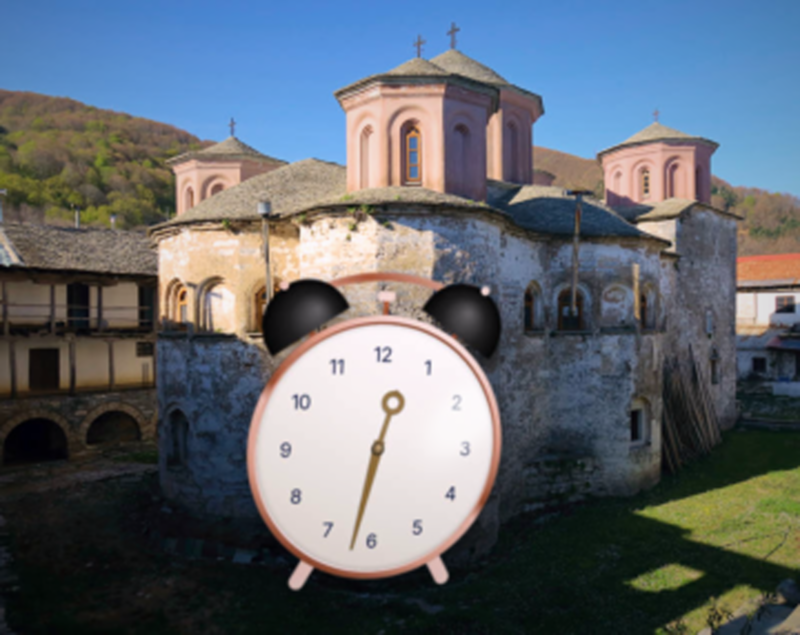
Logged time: 12,32
